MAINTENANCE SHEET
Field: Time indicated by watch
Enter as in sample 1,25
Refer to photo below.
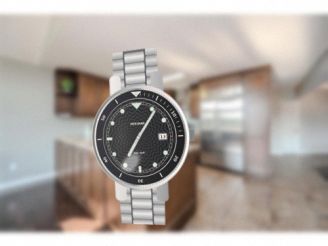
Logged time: 7,06
